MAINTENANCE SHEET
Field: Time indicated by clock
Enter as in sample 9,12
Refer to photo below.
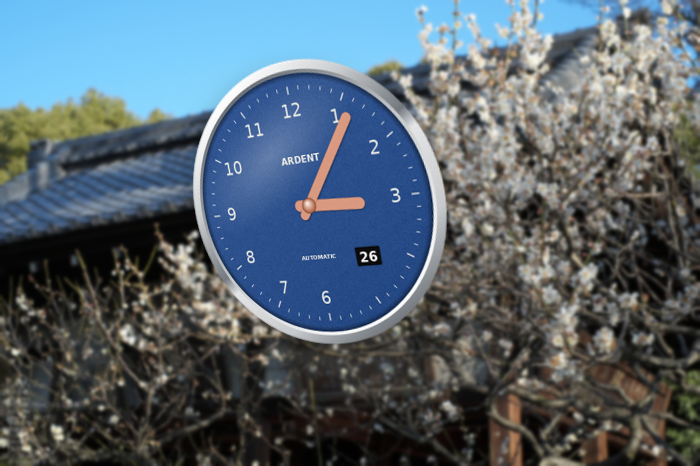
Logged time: 3,06
